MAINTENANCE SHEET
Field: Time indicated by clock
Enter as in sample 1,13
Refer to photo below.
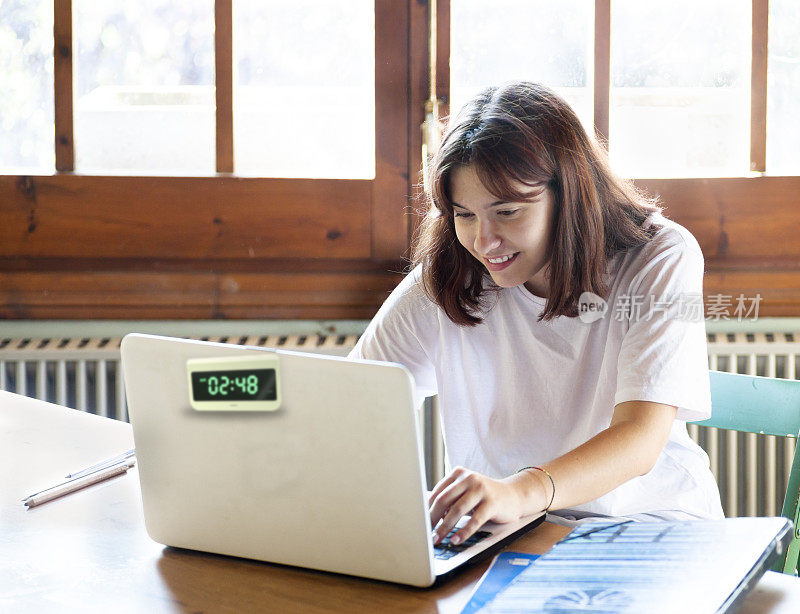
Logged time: 2,48
